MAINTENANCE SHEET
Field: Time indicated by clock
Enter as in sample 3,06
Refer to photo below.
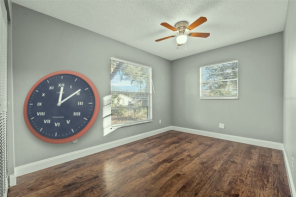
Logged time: 12,09
